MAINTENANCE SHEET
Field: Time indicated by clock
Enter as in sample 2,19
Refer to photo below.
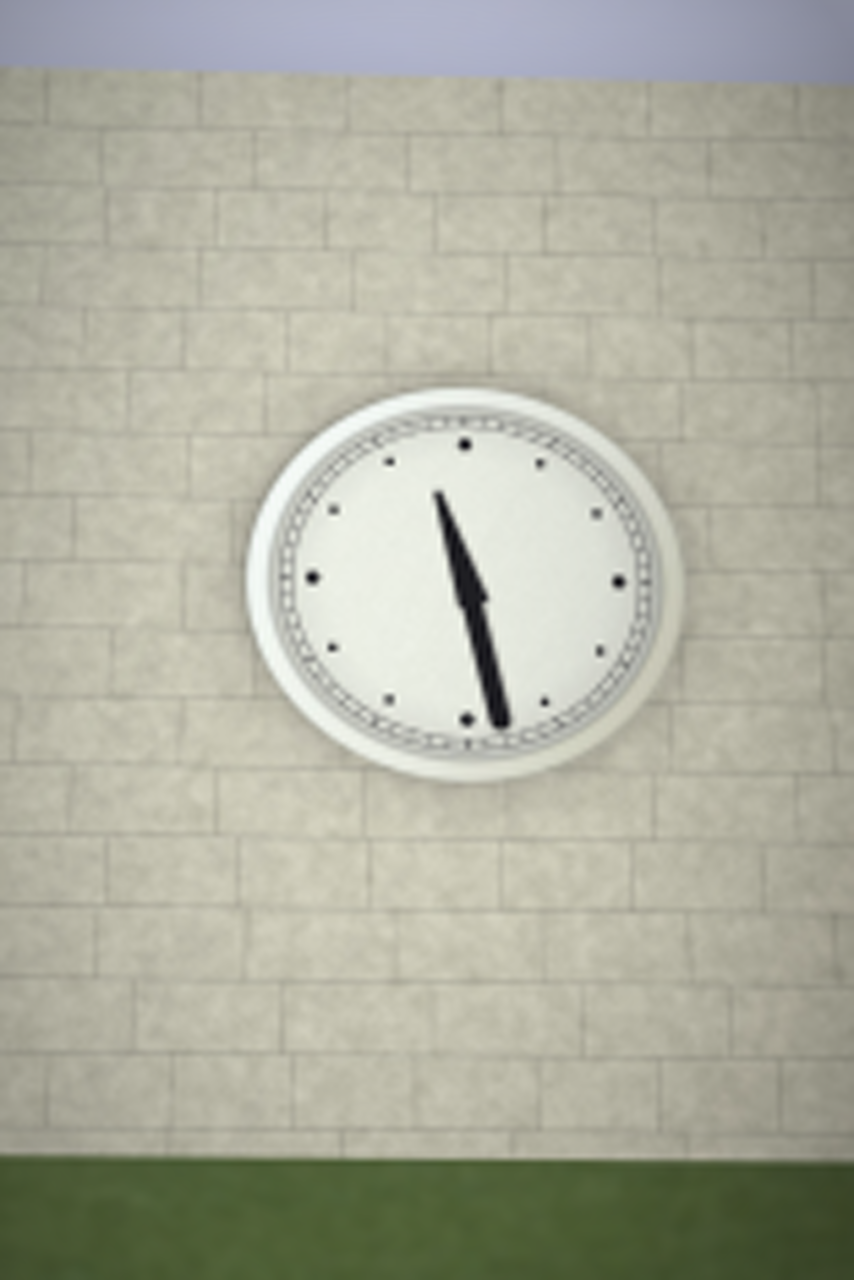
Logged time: 11,28
